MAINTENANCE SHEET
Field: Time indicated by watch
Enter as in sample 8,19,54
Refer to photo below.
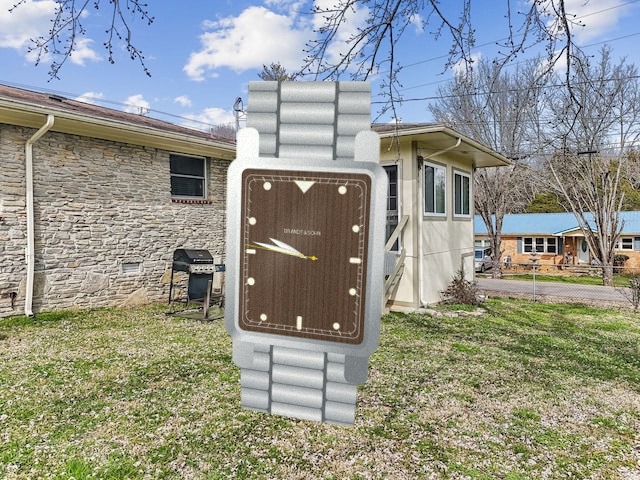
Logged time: 9,46,46
